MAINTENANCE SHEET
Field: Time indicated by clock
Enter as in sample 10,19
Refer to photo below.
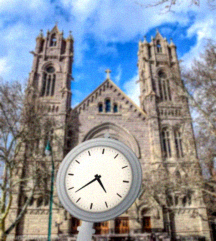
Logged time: 4,38
